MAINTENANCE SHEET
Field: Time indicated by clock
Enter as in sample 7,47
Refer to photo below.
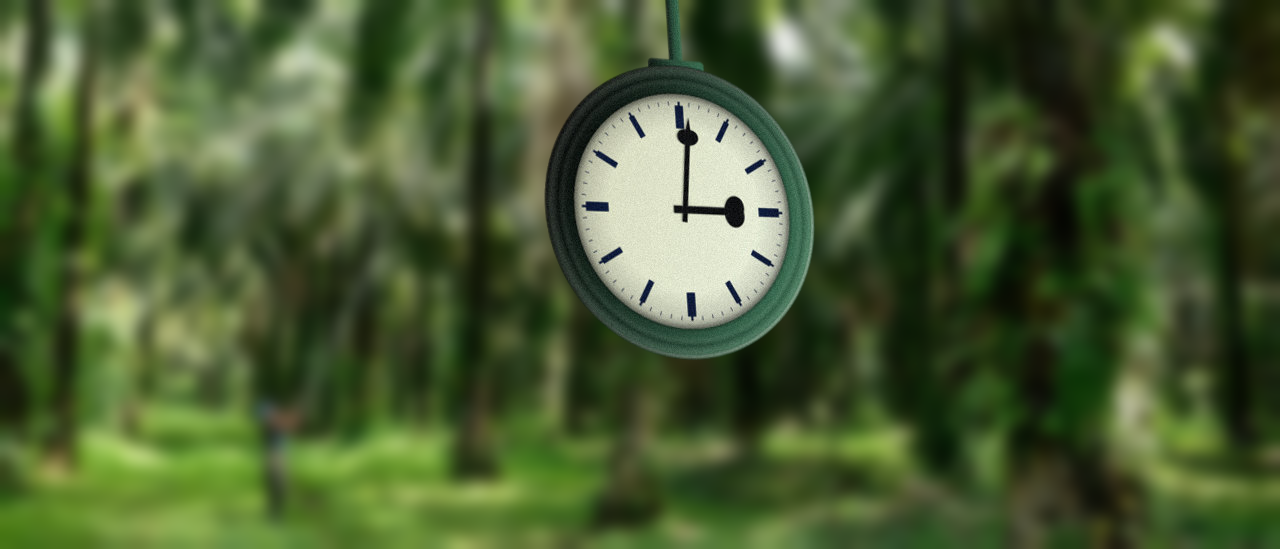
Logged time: 3,01
